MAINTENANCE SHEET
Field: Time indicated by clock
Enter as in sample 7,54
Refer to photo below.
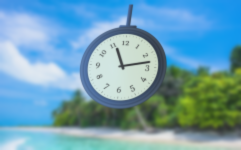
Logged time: 11,13
